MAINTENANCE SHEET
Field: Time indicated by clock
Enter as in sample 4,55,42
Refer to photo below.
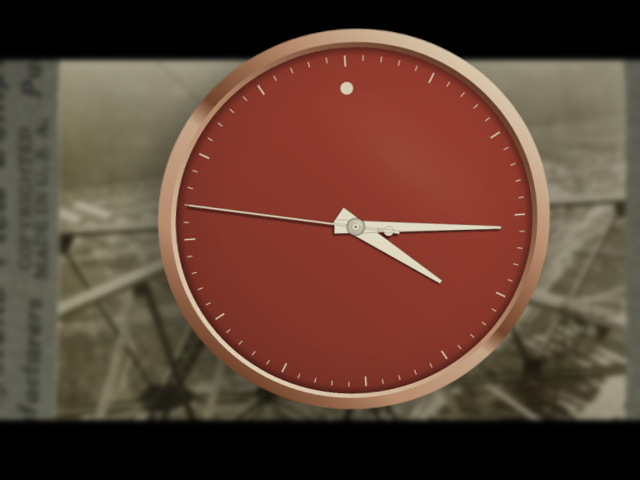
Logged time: 4,15,47
